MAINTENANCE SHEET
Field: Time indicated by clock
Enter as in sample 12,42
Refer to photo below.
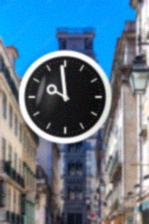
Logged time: 9,59
